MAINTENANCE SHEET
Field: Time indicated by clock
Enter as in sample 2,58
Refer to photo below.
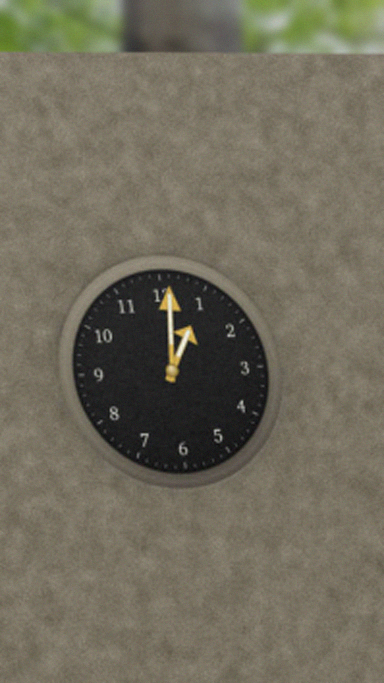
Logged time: 1,01
